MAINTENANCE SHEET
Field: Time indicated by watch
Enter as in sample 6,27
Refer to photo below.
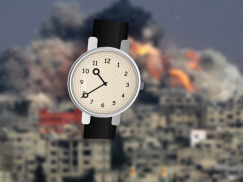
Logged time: 10,39
